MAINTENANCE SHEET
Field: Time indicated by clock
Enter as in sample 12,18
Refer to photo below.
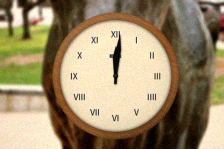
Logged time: 12,01
